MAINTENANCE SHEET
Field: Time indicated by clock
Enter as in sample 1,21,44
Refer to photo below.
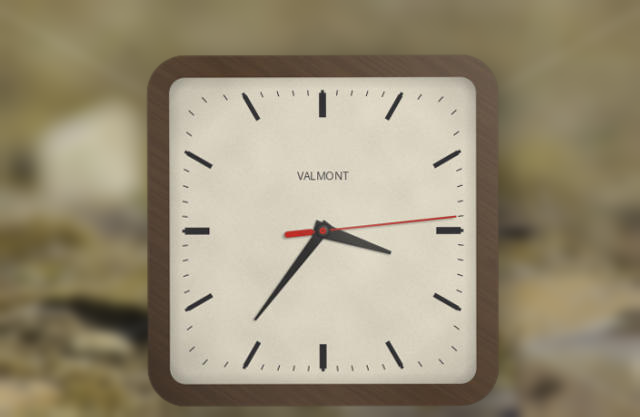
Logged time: 3,36,14
